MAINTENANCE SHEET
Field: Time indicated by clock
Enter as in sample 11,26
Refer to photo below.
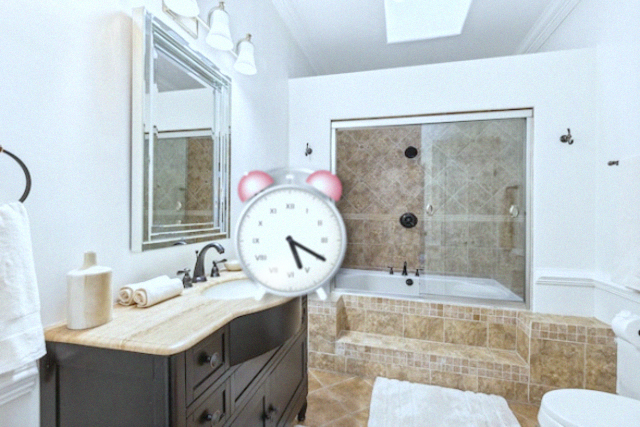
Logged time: 5,20
